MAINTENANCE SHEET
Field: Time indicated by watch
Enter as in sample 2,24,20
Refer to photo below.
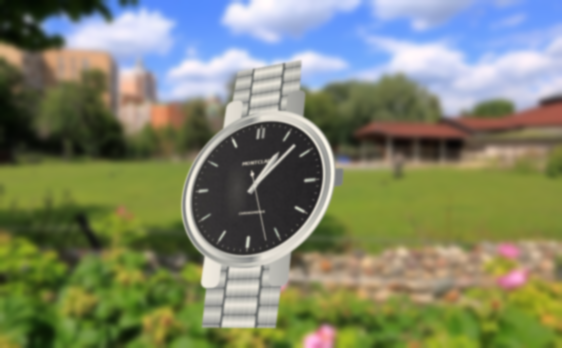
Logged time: 1,07,27
